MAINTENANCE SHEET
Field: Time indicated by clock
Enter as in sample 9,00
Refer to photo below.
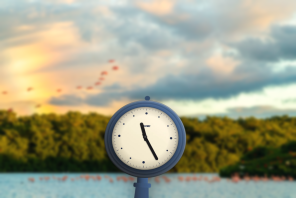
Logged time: 11,25
